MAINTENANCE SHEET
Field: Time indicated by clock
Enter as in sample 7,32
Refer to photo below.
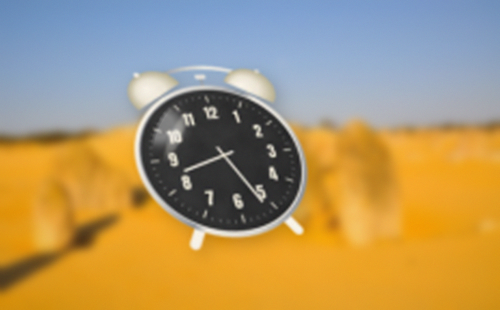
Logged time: 8,26
